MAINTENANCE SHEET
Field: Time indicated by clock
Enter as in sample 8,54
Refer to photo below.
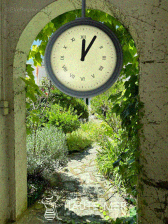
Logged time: 12,05
